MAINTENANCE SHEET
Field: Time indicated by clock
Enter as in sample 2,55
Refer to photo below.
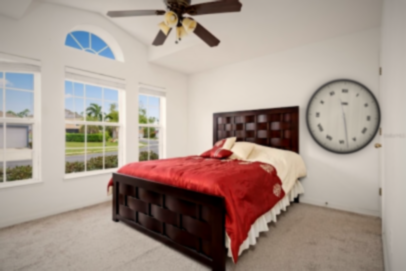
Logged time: 11,28
